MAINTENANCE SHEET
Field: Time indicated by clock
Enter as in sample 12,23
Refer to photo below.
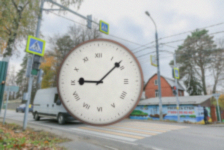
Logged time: 9,08
